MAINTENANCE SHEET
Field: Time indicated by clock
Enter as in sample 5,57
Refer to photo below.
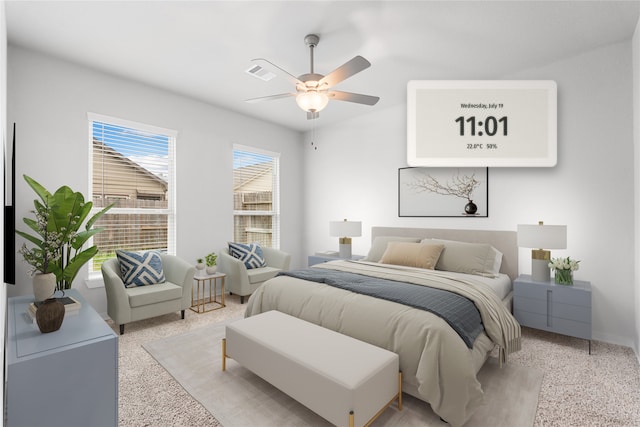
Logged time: 11,01
